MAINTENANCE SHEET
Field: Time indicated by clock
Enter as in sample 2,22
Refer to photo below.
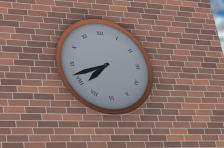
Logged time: 7,42
